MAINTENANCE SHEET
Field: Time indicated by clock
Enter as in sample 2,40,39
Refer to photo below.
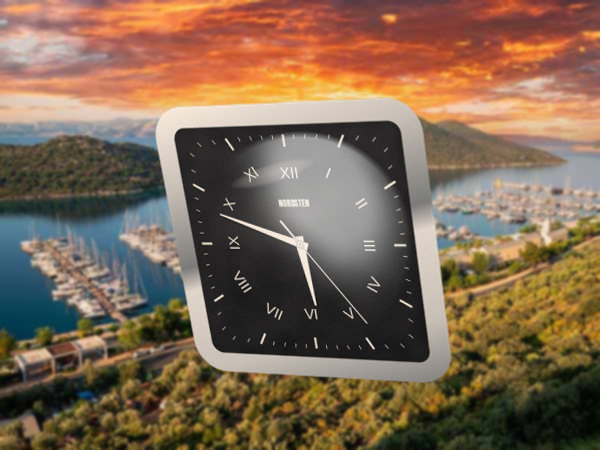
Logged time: 5,48,24
